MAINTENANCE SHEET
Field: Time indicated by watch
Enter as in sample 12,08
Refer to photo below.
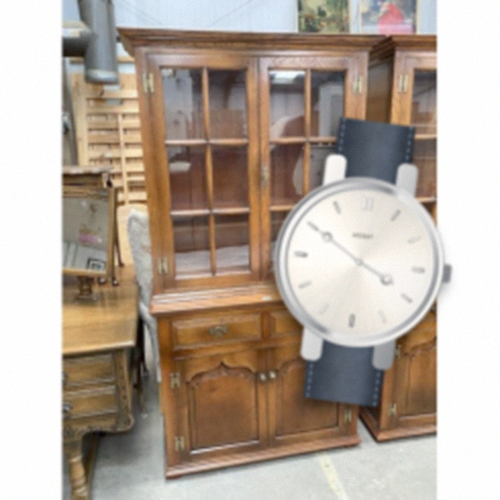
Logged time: 3,50
